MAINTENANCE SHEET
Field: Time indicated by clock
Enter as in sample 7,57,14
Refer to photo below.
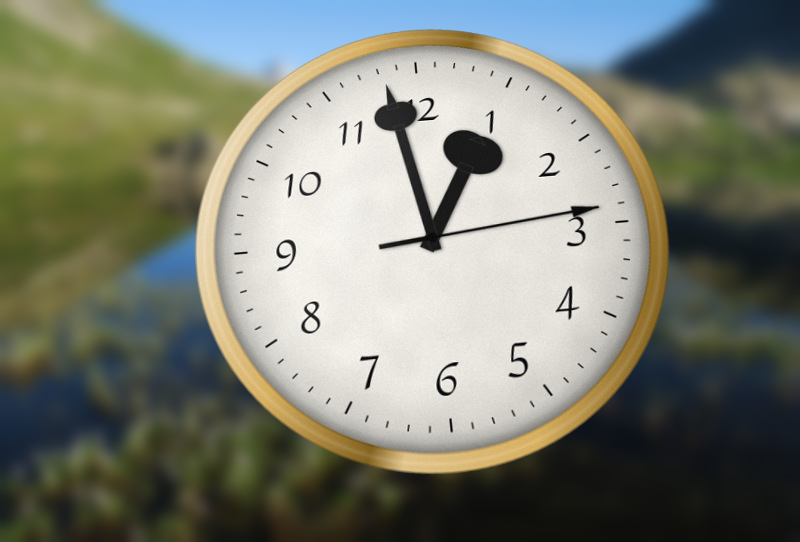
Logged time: 12,58,14
